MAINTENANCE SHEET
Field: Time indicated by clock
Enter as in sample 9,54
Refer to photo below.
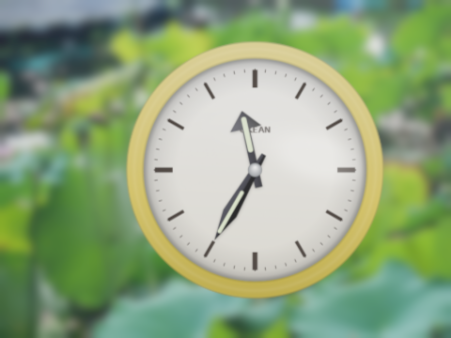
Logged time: 11,35
